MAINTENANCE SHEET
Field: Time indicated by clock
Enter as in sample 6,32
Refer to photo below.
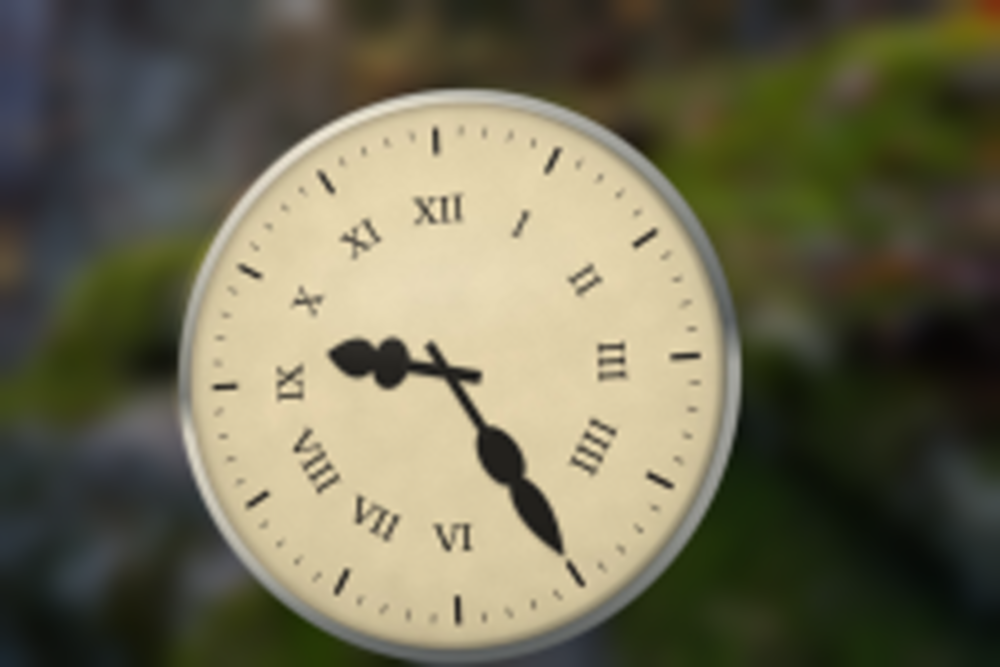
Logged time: 9,25
